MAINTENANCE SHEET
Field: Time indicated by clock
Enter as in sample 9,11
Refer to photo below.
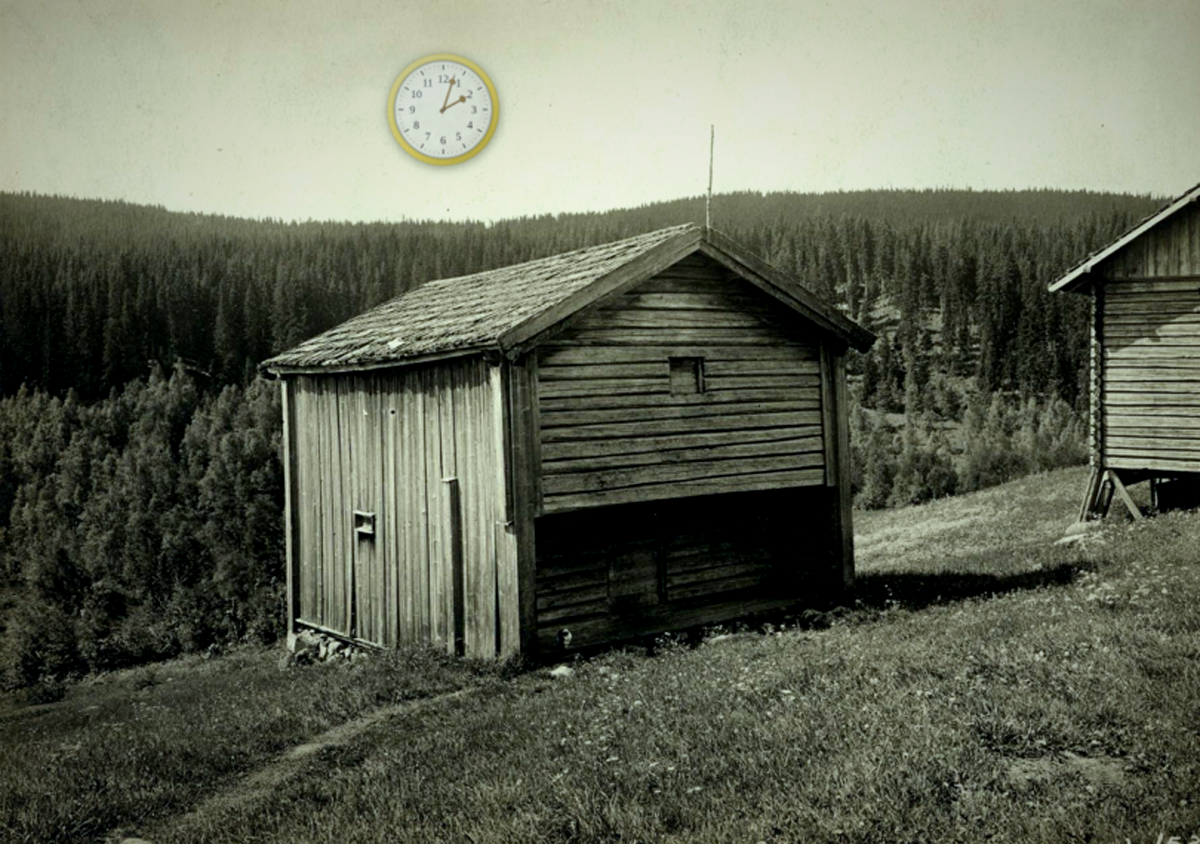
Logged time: 2,03
